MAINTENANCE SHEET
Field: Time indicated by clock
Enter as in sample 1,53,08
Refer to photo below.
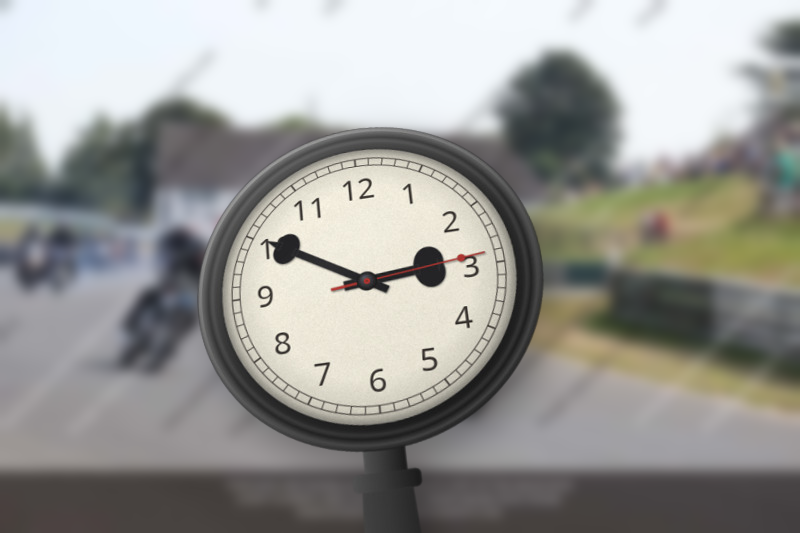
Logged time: 2,50,14
